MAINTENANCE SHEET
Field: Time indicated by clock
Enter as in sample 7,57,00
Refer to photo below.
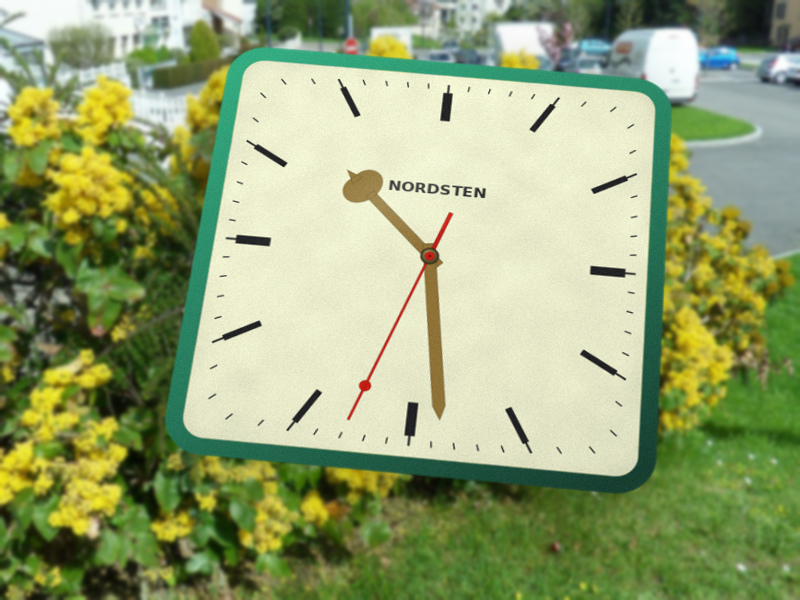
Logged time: 10,28,33
